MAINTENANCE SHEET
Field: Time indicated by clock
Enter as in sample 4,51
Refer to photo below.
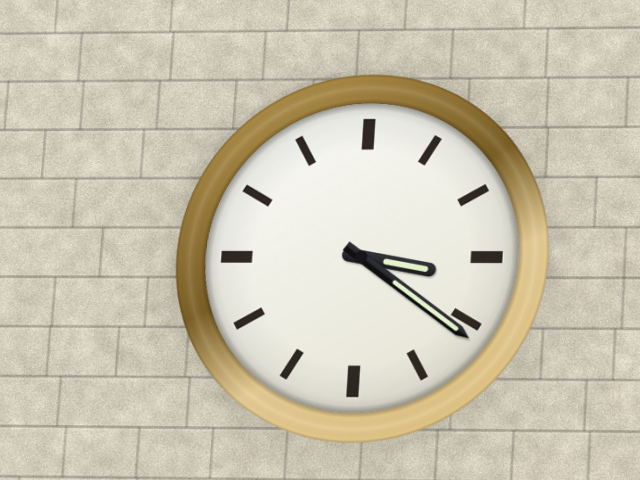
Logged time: 3,21
